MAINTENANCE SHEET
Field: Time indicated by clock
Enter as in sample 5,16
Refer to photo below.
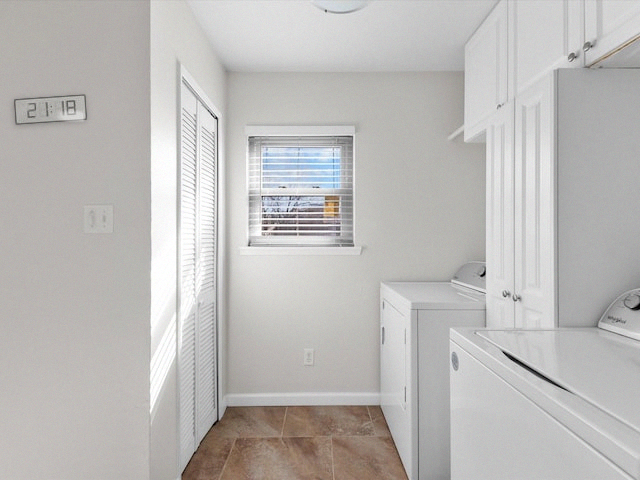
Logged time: 21,18
